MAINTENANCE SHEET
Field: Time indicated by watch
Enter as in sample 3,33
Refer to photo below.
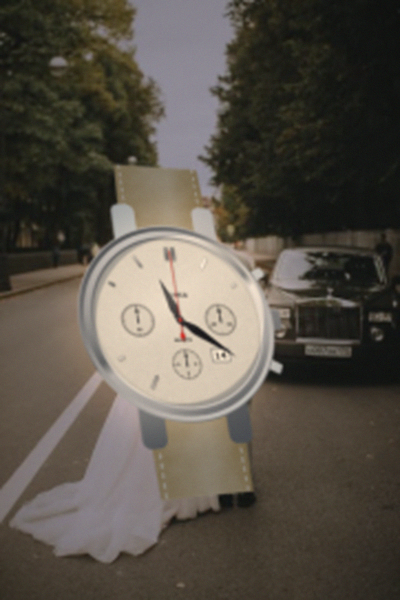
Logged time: 11,21
